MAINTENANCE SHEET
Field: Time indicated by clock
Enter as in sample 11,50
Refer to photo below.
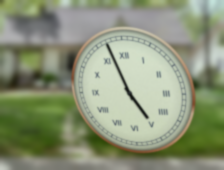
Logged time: 4,57
